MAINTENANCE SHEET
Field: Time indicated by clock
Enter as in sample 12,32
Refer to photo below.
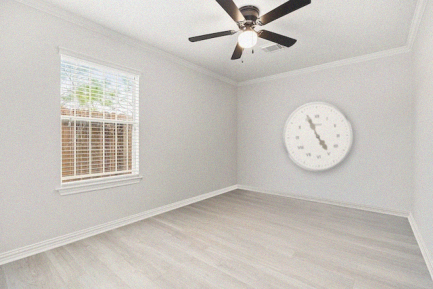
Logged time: 4,56
